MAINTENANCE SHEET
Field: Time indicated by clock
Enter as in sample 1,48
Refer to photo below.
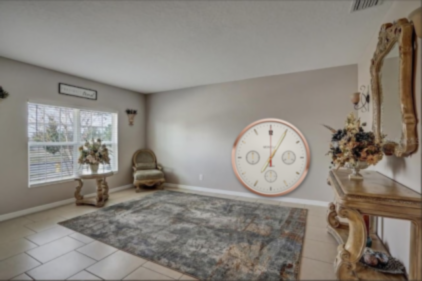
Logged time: 7,05
